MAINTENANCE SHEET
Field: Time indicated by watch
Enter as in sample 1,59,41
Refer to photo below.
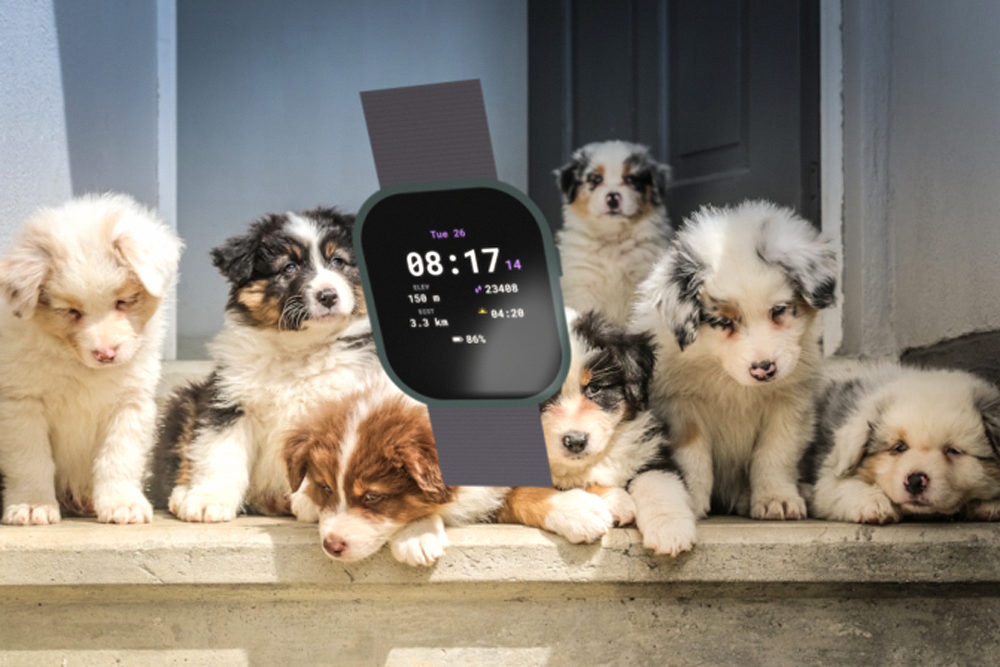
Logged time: 8,17,14
